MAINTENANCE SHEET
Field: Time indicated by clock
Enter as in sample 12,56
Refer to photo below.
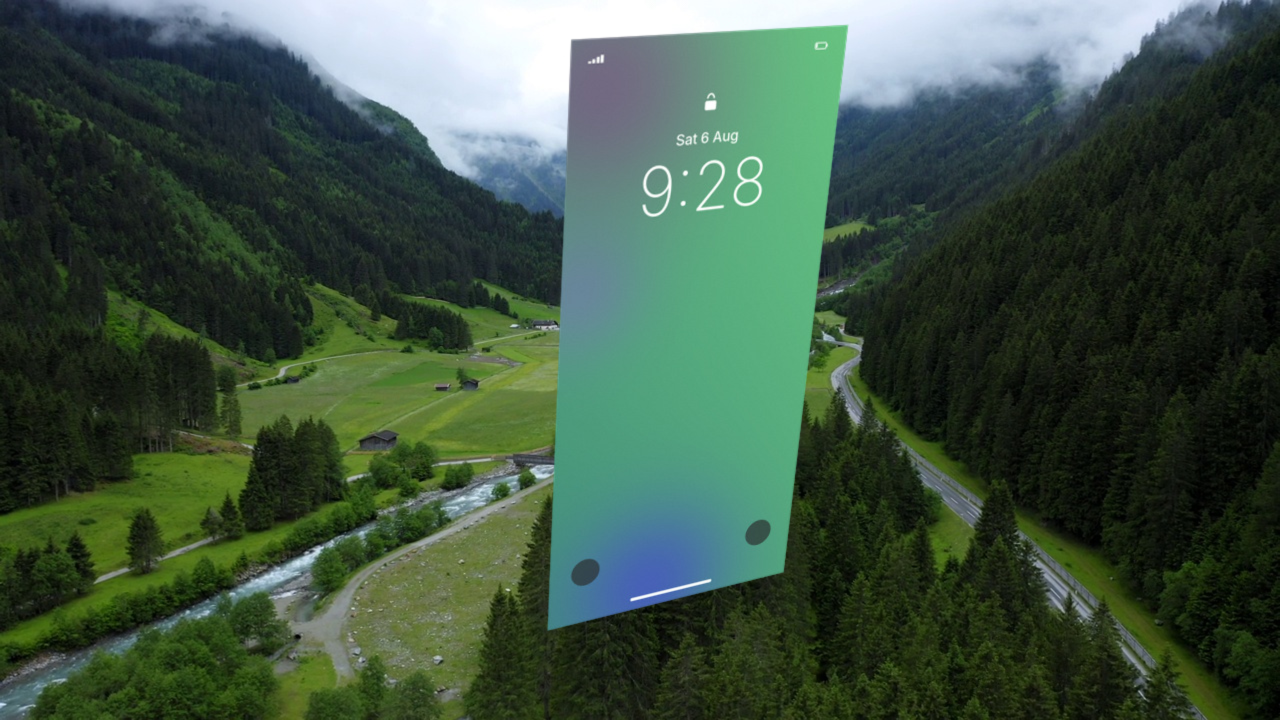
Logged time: 9,28
